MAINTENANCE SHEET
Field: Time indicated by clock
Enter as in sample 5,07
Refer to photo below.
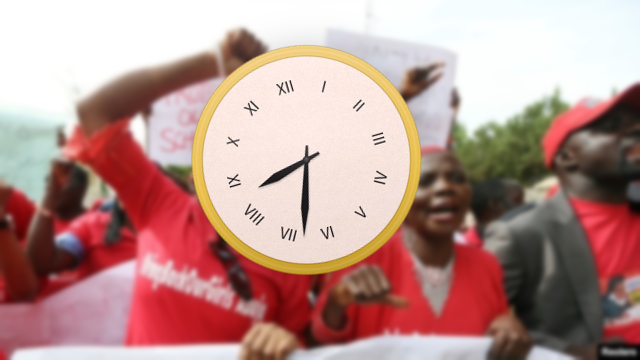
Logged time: 8,33
